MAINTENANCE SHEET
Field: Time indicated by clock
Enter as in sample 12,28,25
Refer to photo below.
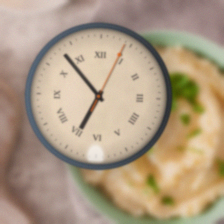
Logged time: 6,53,04
